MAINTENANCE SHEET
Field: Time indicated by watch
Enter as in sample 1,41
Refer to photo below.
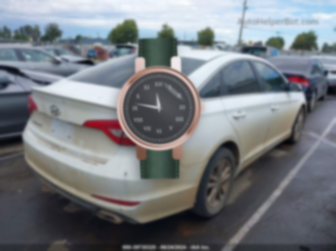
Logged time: 11,47
